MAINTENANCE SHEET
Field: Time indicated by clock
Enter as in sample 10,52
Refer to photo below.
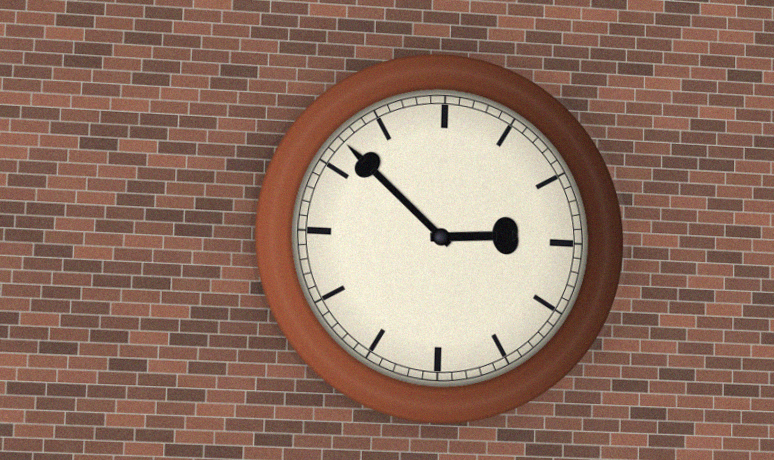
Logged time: 2,52
